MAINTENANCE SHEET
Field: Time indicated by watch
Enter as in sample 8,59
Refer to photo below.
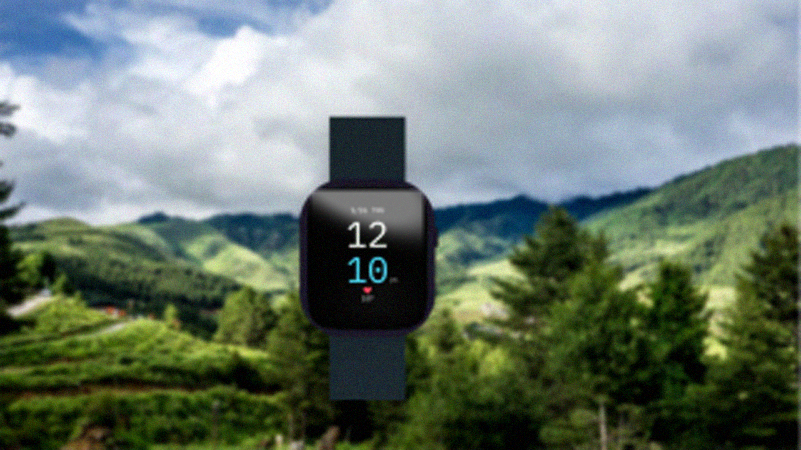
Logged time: 12,10
